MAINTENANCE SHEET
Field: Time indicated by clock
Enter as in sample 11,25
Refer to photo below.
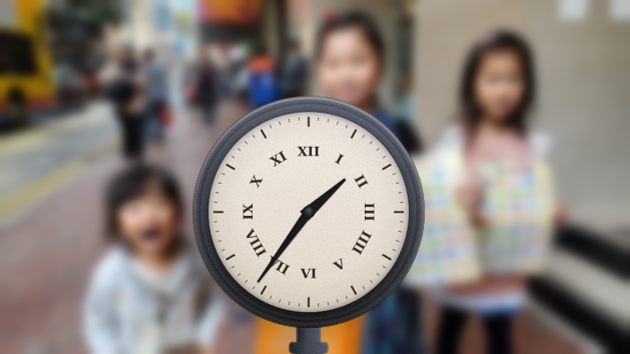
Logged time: 1,36
